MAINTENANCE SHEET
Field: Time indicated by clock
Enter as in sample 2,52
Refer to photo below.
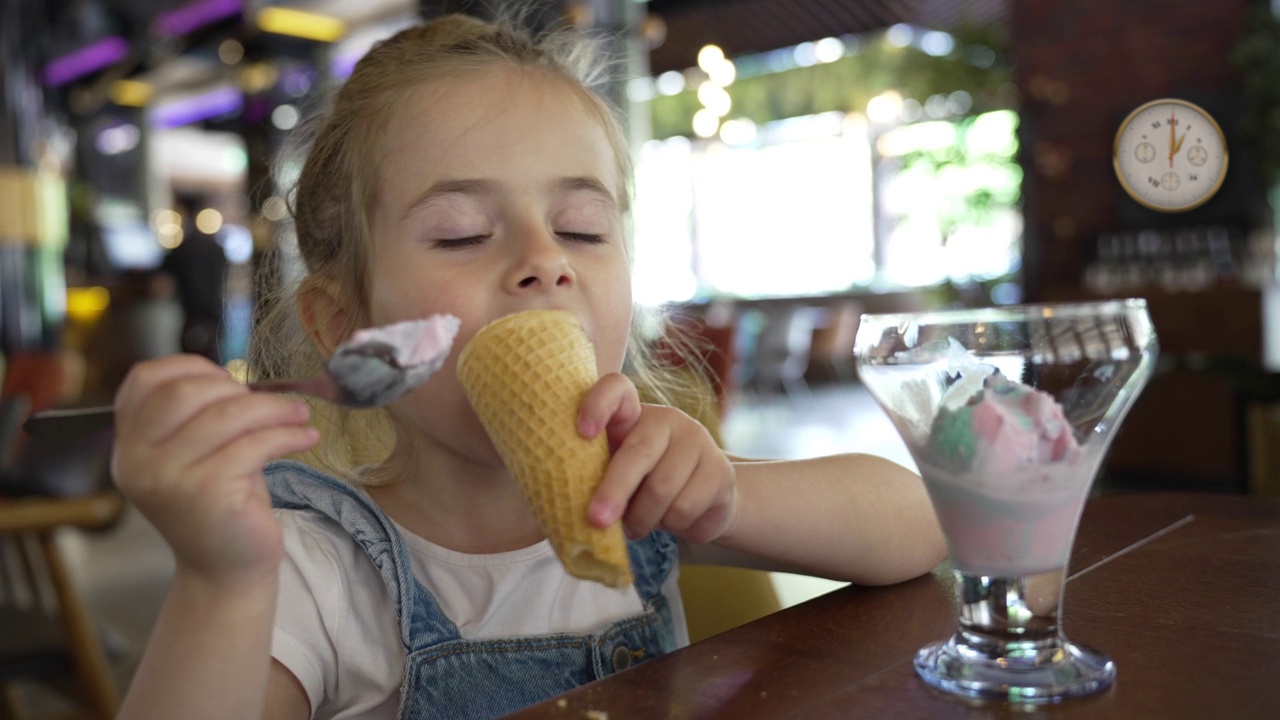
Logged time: 1,00
